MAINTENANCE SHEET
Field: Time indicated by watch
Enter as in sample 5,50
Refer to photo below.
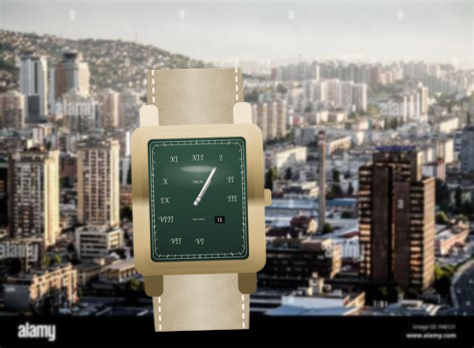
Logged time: 1,05
